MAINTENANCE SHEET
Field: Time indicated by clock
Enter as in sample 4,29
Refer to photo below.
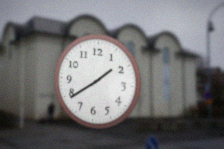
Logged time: 1,39
